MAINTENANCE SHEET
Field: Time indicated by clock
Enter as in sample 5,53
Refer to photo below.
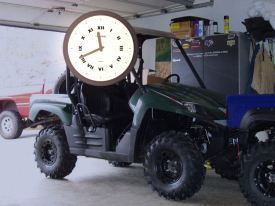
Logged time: 11,41
